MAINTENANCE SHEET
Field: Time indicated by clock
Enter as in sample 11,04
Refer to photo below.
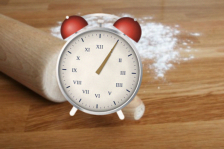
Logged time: 1,05
